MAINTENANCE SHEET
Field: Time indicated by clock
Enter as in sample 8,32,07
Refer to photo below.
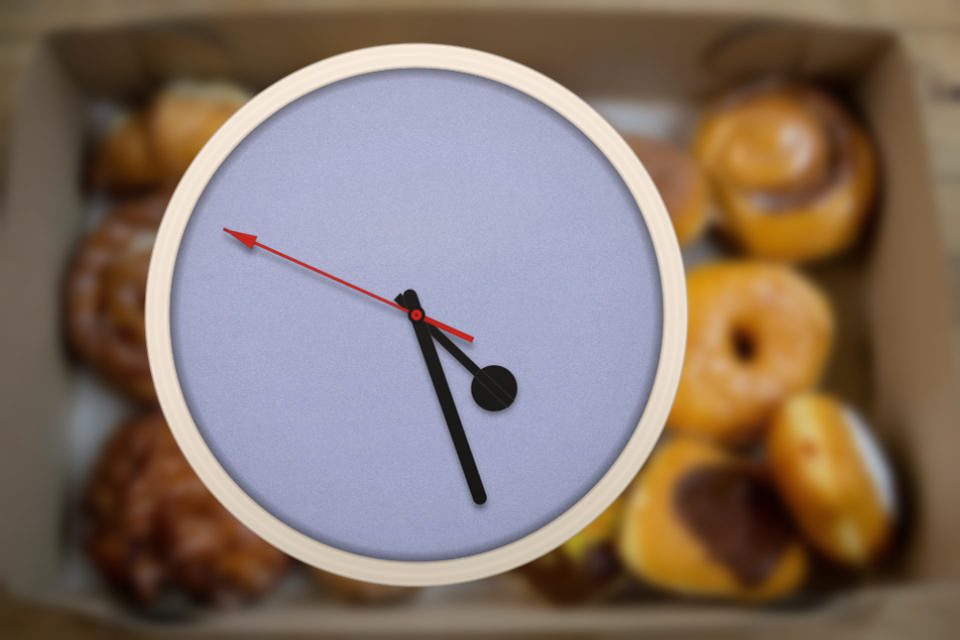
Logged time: 4,26,49
